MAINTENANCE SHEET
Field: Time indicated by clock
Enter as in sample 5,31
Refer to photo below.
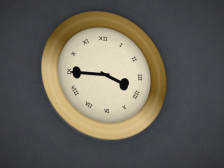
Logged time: 3,45
